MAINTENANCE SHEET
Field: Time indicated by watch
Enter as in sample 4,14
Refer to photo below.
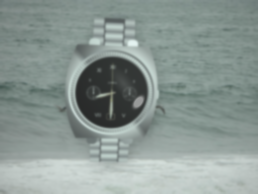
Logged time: 8,30
